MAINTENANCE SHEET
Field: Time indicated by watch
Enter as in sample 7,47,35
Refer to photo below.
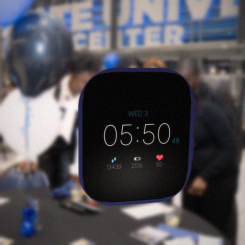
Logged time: 5,50,48
